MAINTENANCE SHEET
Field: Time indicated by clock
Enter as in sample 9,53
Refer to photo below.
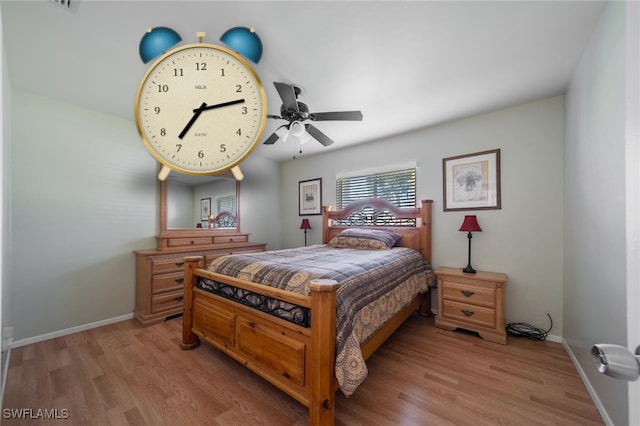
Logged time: 7,13
